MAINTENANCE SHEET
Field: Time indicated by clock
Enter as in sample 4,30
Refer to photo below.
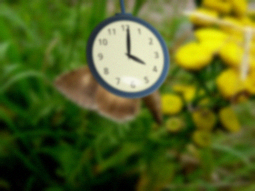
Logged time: 4,01
